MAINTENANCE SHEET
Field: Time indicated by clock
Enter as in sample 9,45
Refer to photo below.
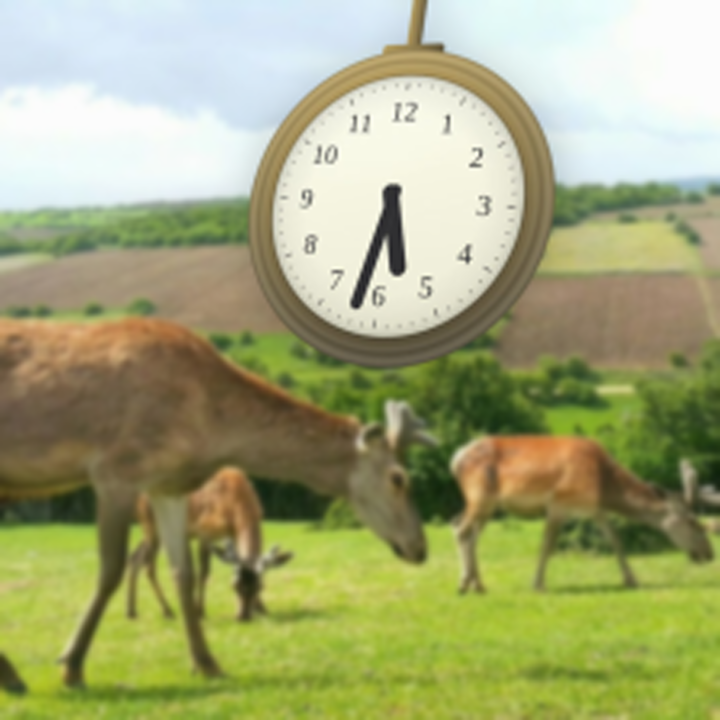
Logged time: 5,32
